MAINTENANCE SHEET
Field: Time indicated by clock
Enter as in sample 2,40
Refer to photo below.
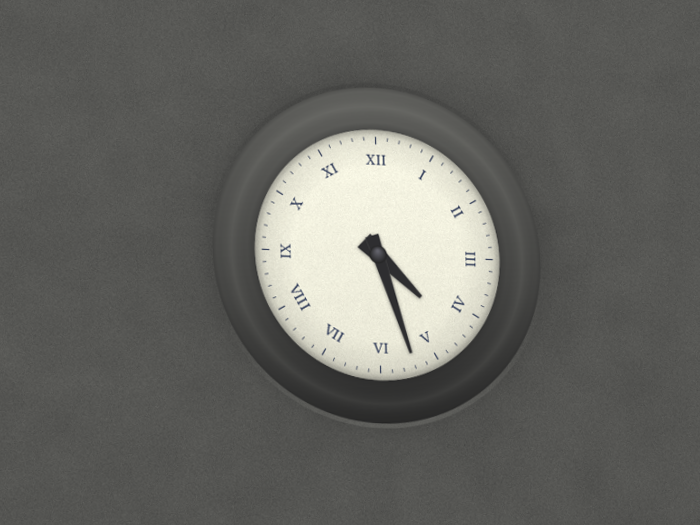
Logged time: 4,27
